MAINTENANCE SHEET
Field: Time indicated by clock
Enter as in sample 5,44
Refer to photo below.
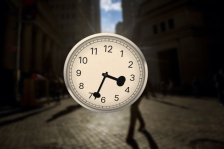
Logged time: 3,33
